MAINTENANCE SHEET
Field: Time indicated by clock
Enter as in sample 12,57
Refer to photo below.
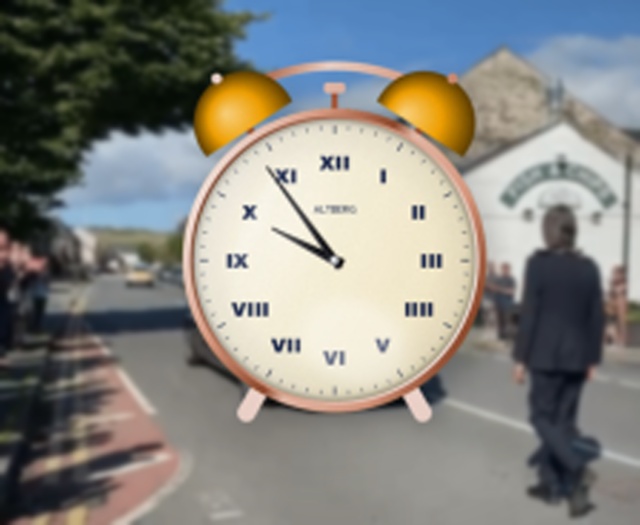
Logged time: 9,54
